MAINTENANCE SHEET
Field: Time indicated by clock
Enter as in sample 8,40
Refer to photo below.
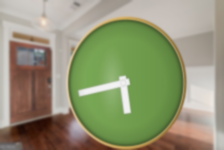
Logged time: 5,43
